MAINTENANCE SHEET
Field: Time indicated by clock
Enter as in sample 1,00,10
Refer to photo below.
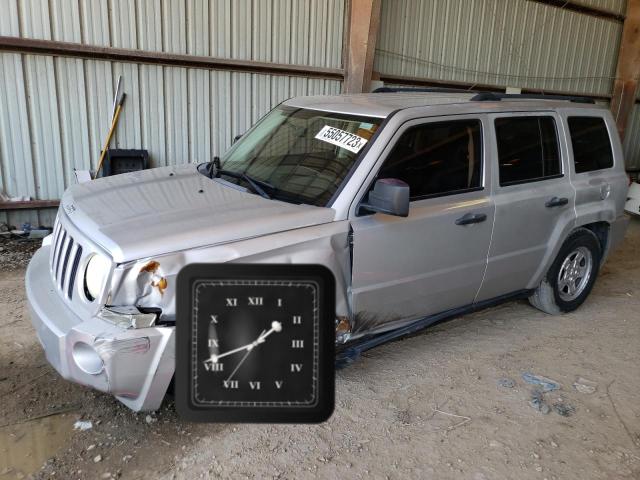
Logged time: 1,41,36
